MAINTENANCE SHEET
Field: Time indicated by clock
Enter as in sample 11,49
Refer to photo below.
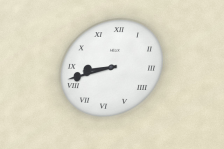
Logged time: 8,42
